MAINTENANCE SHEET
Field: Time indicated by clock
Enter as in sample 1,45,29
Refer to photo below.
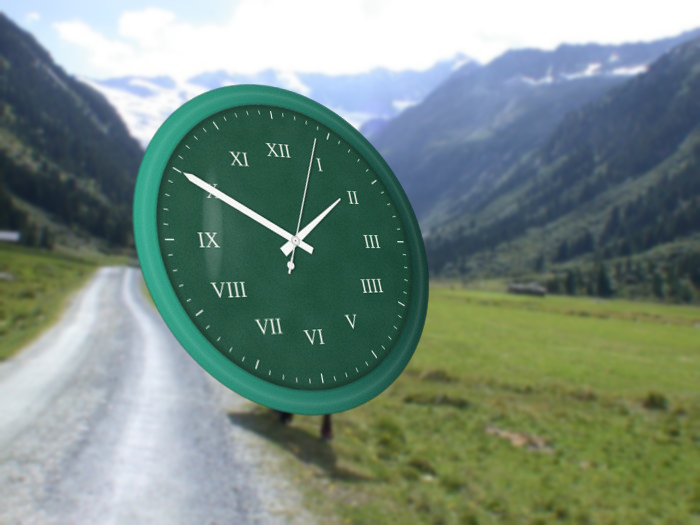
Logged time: 1,50,04
